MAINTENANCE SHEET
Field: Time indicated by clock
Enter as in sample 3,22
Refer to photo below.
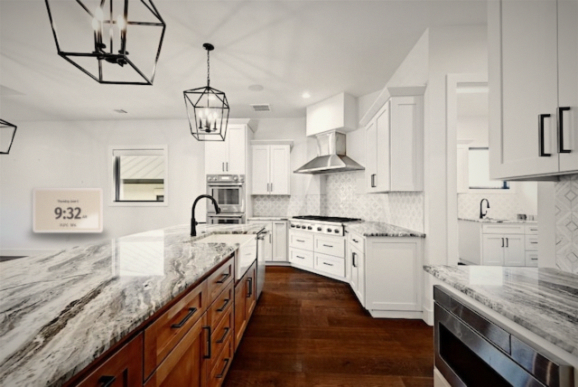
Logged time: 9,32
